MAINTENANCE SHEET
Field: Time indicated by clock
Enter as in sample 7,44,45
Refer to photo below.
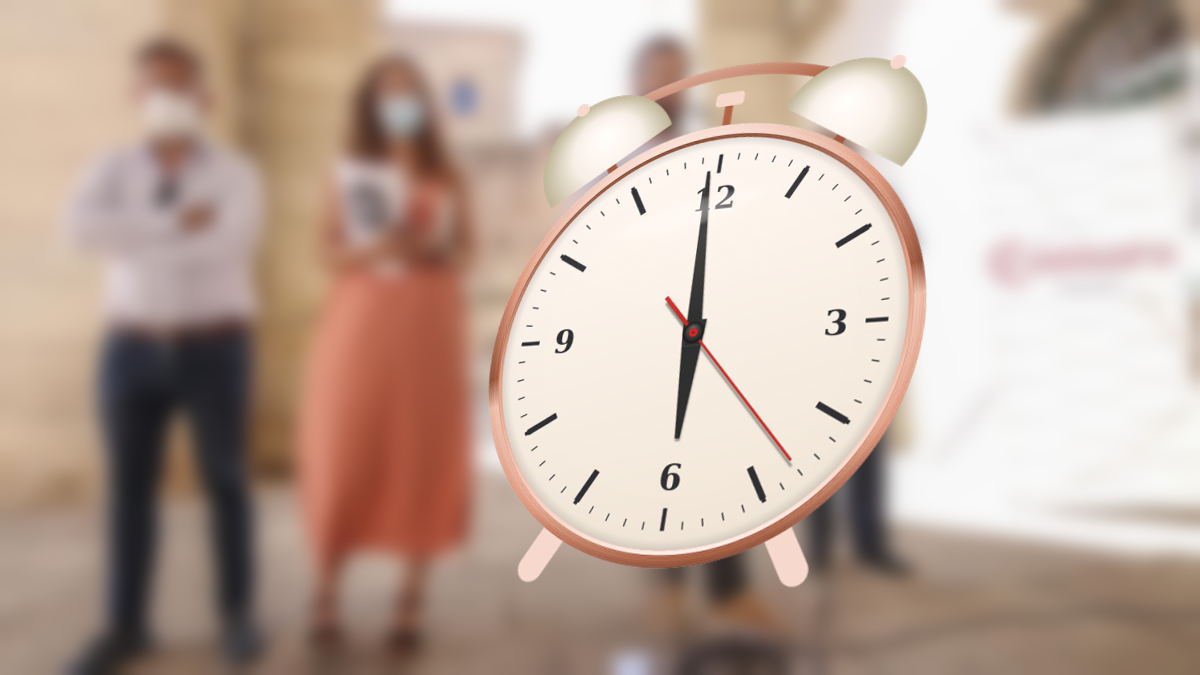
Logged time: 5,59,23
